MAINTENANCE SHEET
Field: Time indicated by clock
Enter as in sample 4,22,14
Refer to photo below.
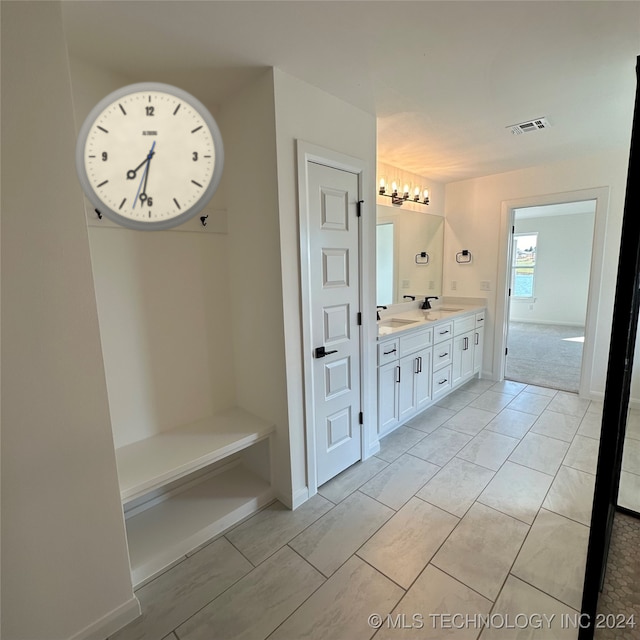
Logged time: 7,31,33
